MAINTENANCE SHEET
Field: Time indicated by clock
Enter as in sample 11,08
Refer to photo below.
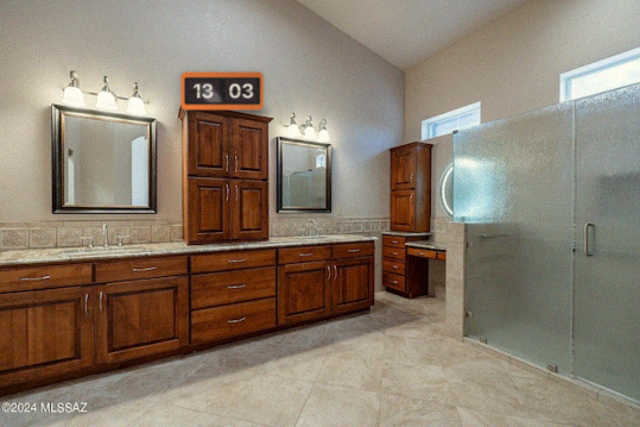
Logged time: 13,03
